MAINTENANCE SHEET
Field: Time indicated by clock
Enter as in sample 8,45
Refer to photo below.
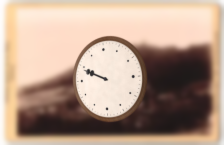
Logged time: 9,49
